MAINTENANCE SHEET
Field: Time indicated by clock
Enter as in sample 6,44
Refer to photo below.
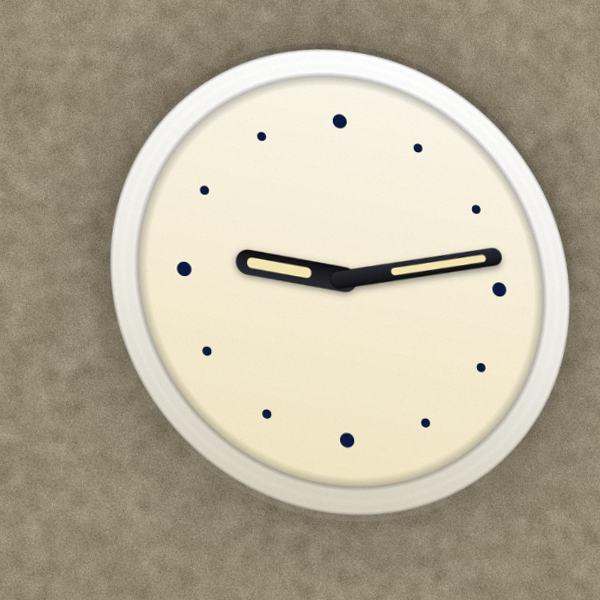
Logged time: 9,13
